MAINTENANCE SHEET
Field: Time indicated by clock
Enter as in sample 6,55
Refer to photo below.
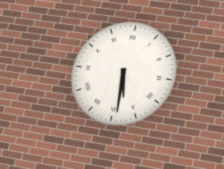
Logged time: 5,29
